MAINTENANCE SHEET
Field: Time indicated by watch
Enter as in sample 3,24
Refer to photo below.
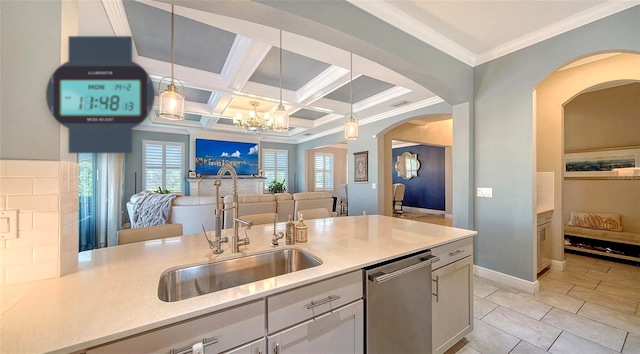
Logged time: 11,48
